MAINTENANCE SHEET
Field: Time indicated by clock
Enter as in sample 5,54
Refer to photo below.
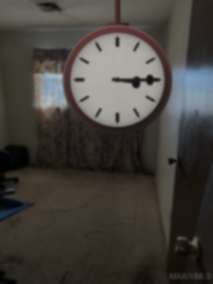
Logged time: 3,15
